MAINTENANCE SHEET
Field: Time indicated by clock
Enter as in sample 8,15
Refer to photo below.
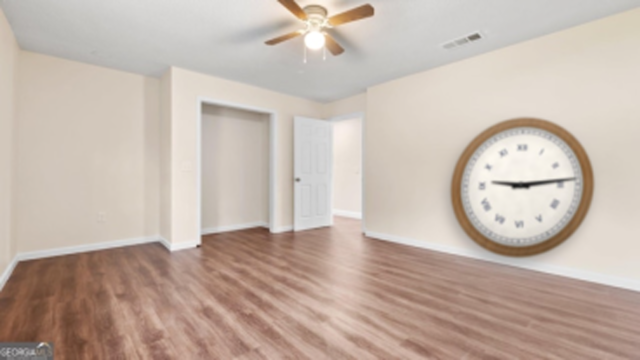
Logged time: 9,14
